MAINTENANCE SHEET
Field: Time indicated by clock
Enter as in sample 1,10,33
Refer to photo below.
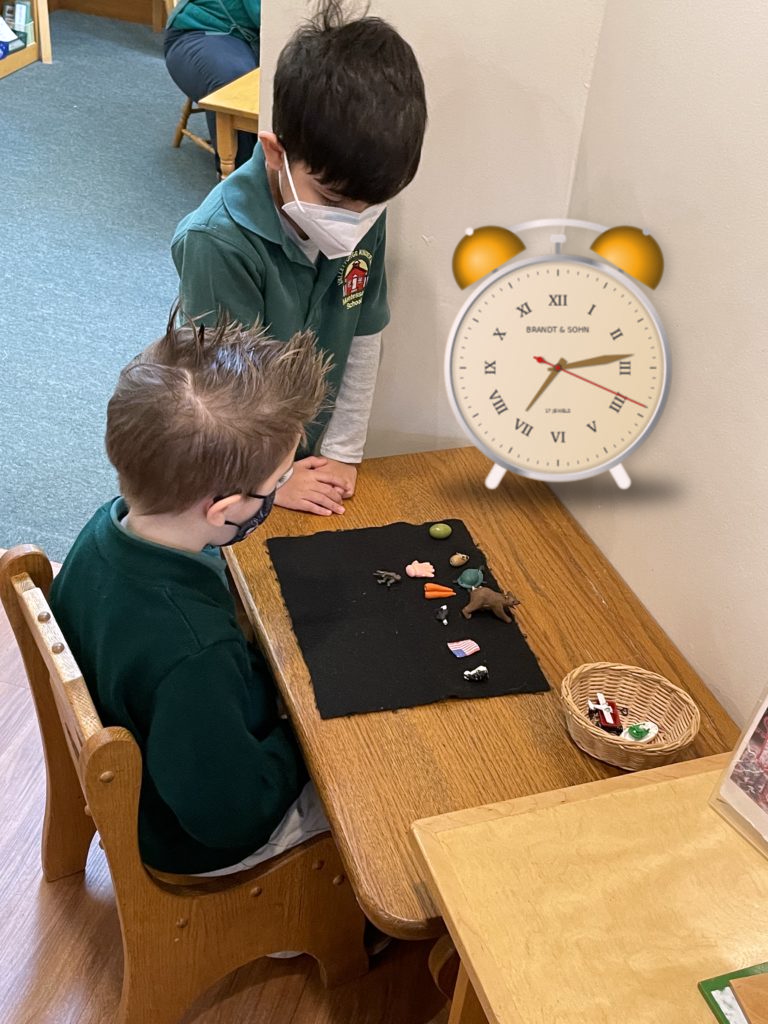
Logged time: 7,13,19
